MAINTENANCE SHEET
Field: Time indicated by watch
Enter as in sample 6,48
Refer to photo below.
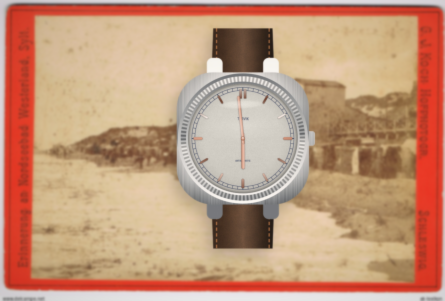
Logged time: 5,59
